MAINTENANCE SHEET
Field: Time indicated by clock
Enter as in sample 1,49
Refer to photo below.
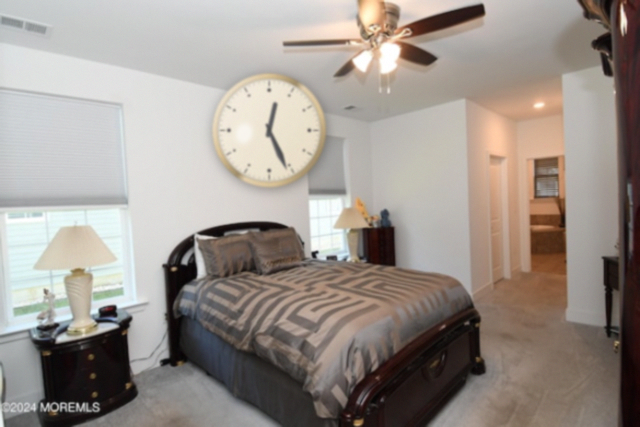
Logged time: 12,26
